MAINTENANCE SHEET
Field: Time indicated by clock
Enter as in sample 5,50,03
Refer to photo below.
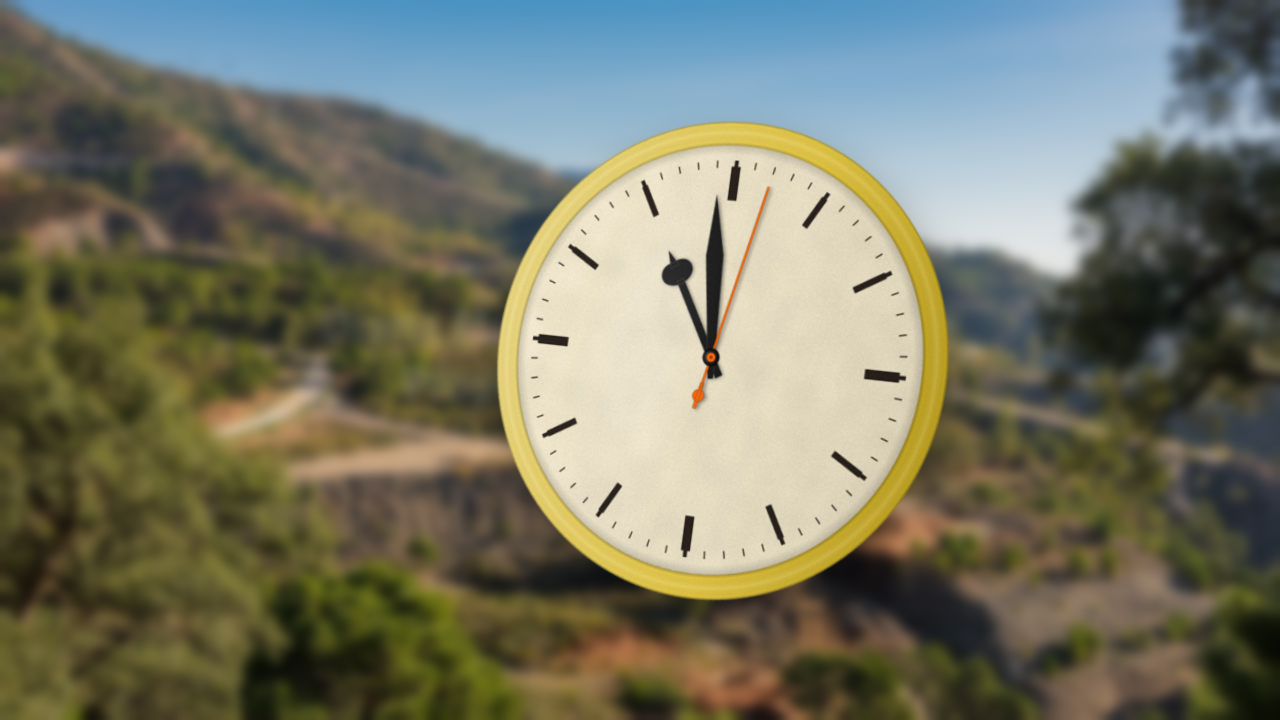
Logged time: 10,59,02
